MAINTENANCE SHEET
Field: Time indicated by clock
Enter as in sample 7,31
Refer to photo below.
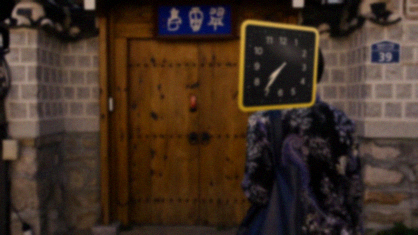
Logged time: 7,36
